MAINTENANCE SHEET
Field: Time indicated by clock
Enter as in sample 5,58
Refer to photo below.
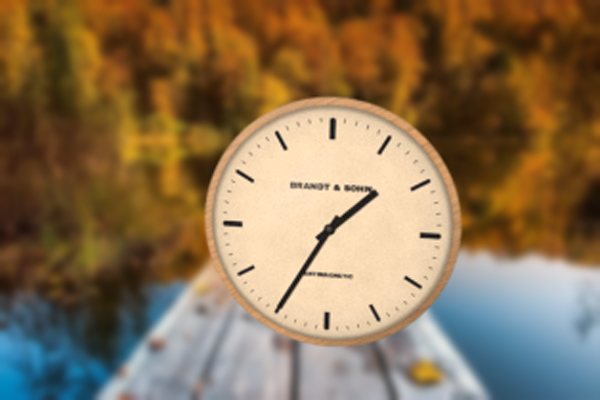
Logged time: 1,35
